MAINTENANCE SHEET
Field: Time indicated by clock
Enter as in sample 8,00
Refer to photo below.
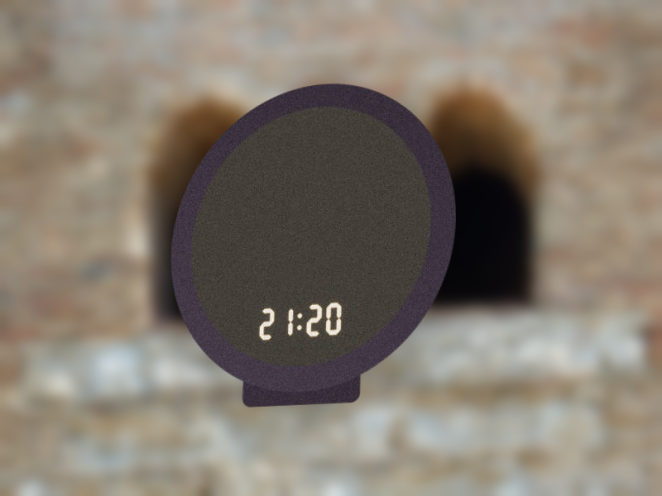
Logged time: 21,20
